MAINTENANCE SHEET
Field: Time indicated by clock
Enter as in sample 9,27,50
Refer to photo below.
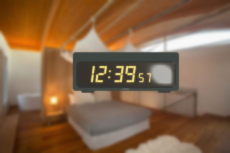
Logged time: 12,39,57
